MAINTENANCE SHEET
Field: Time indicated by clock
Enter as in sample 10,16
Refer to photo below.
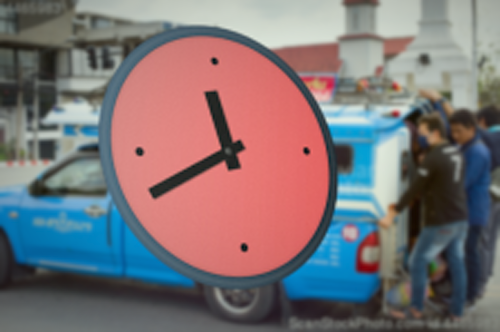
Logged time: 11,41
